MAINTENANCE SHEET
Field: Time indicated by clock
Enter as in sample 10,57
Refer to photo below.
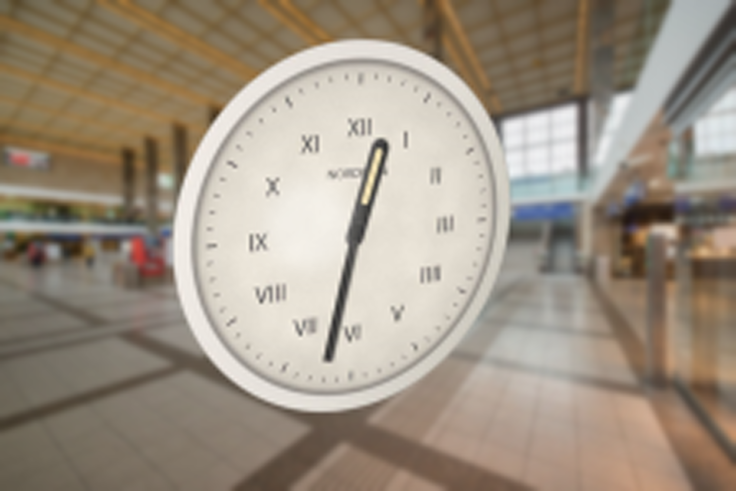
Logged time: 12,32
